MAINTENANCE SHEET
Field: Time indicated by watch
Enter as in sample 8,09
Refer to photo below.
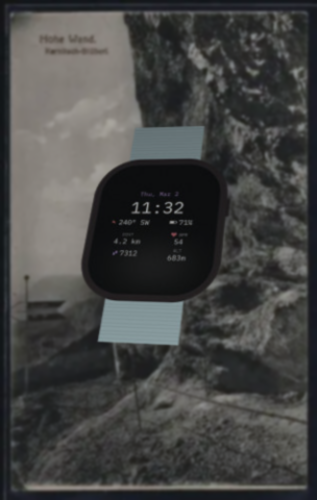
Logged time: 11,32
